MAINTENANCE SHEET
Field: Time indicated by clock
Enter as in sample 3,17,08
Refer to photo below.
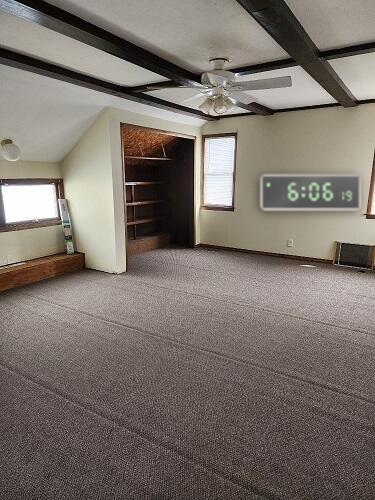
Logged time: 6,06,19
